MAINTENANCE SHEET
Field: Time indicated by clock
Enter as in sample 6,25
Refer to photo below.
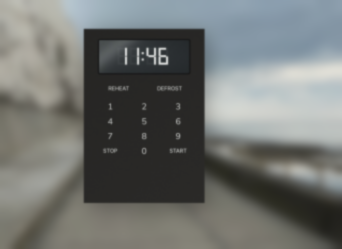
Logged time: 11,46
